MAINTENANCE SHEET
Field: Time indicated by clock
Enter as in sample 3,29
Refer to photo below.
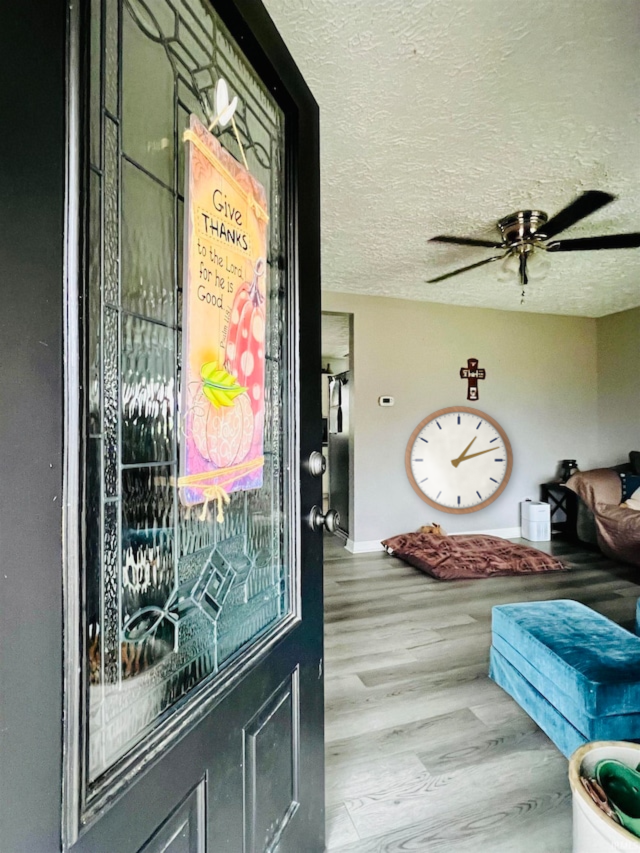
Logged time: 1,12
